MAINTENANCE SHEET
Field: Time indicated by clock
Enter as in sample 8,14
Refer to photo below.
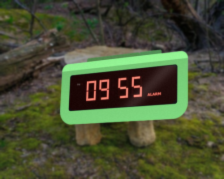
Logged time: 9,55
